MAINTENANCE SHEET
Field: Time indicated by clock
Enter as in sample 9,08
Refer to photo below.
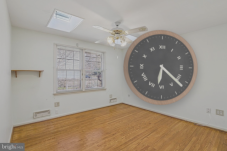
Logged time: 6,22
